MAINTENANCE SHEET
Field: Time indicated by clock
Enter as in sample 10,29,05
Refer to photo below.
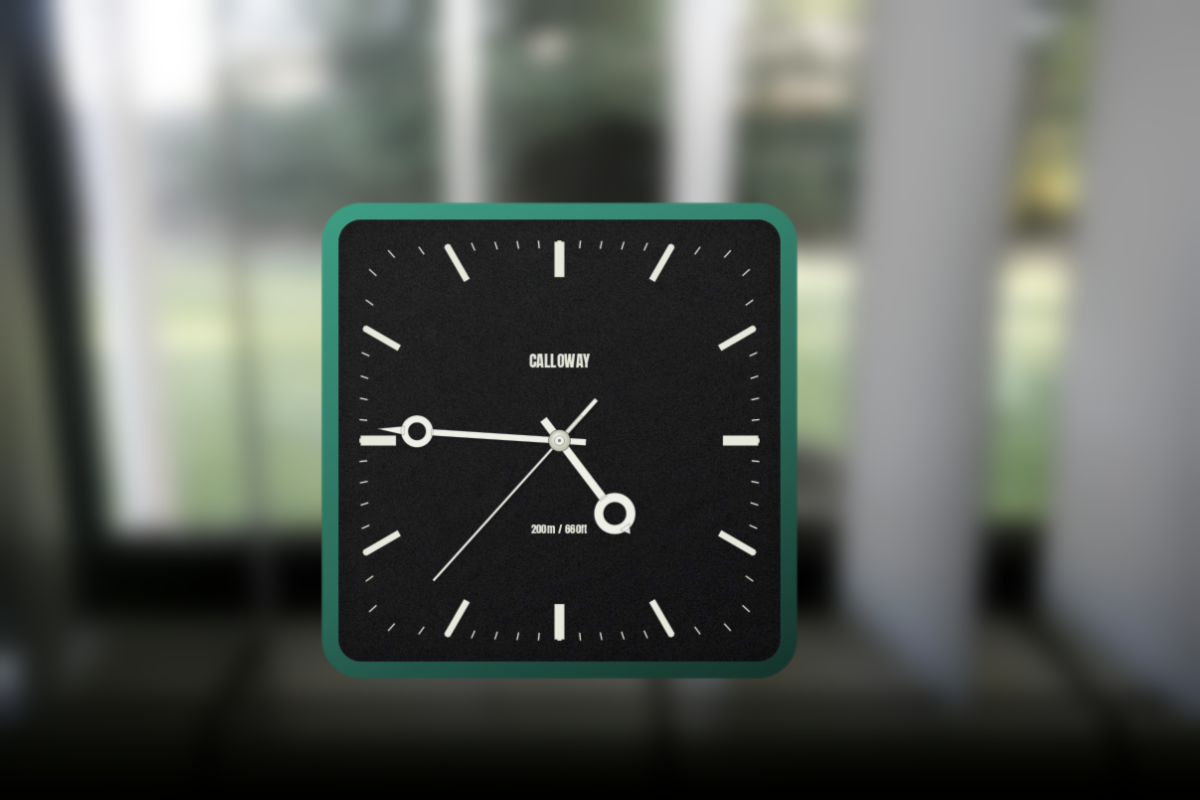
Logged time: 4,45,37
